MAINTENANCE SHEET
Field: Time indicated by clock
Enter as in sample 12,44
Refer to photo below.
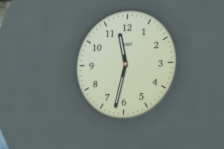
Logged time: 11,32
